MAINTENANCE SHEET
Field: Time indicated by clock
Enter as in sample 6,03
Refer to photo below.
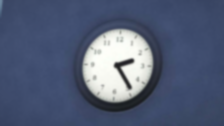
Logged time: 2,24
